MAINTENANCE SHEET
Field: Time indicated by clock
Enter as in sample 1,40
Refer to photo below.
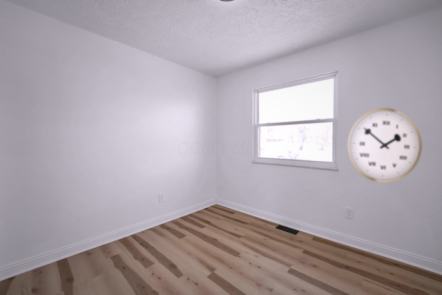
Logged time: 1,51
